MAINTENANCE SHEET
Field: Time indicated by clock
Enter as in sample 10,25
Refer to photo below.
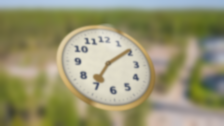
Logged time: 7,09
